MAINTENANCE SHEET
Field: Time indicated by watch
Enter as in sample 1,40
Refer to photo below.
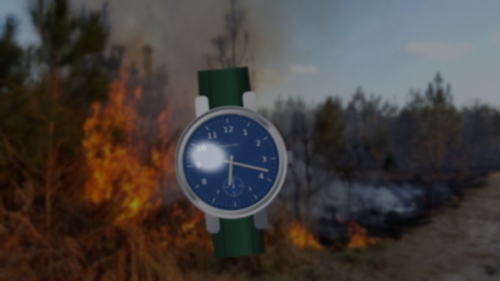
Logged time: 6,18
